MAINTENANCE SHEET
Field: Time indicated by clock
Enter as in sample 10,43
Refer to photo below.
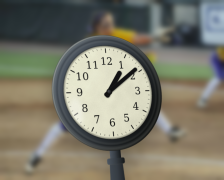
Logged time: 1,09
